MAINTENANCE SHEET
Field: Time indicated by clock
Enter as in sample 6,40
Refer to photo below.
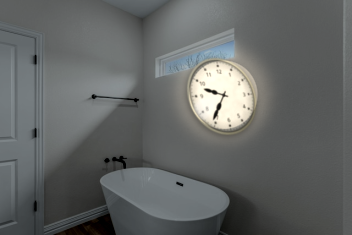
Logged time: 9,36
